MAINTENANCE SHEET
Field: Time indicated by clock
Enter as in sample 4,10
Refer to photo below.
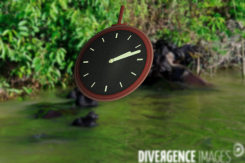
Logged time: 2,12
